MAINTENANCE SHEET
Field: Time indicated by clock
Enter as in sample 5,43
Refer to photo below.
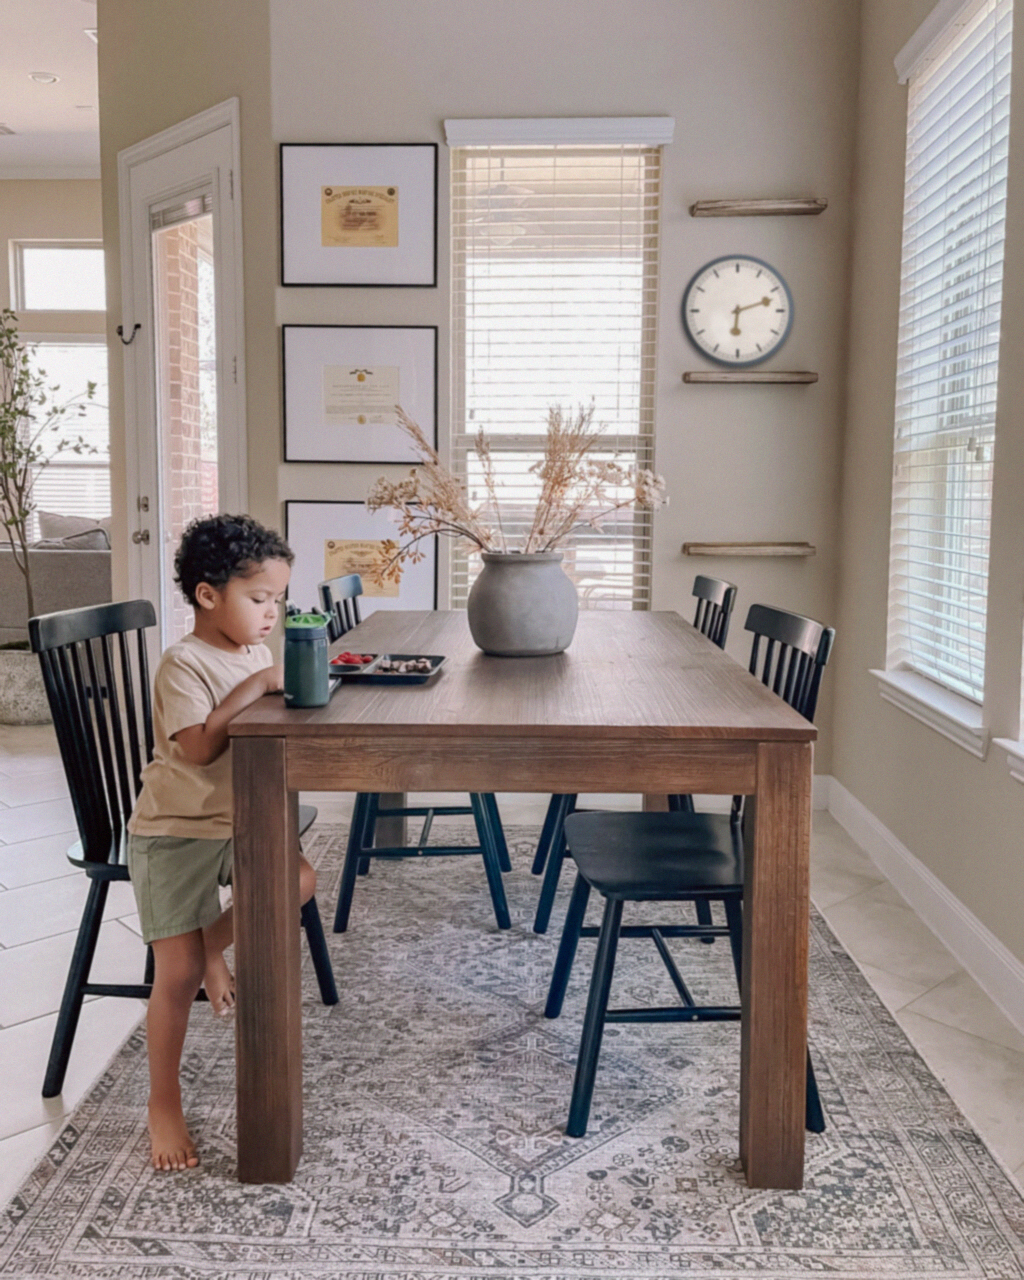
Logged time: 6,12
